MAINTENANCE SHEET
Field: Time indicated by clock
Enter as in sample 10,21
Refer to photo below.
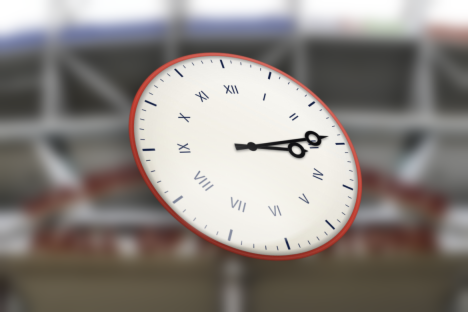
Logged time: 3,14
